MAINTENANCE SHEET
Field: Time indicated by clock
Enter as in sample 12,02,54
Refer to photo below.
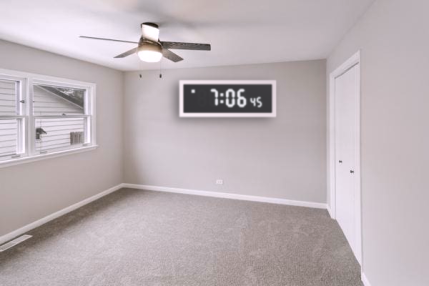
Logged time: 7,06,45
